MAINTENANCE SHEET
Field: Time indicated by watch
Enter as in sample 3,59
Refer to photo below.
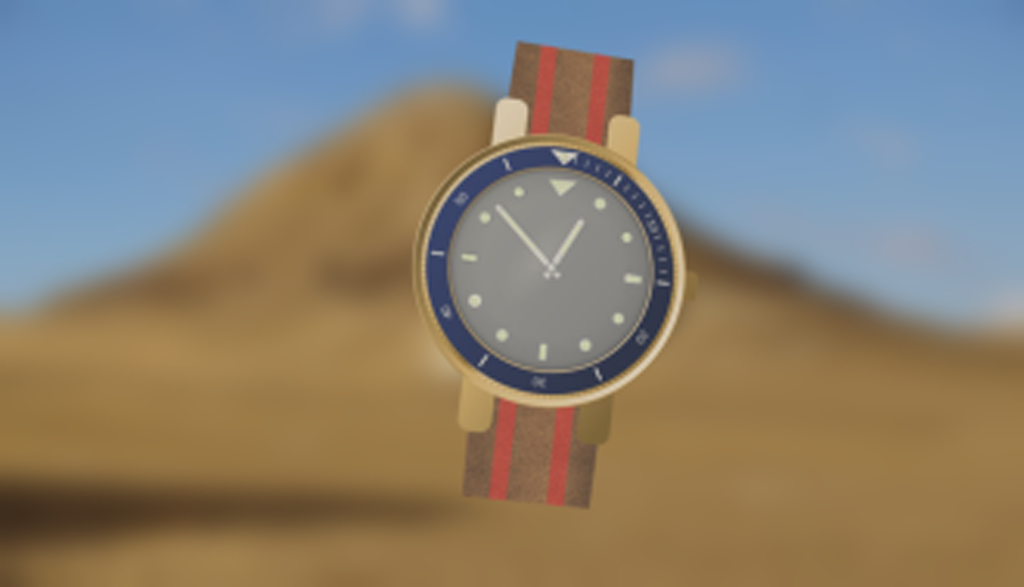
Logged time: 12,52
